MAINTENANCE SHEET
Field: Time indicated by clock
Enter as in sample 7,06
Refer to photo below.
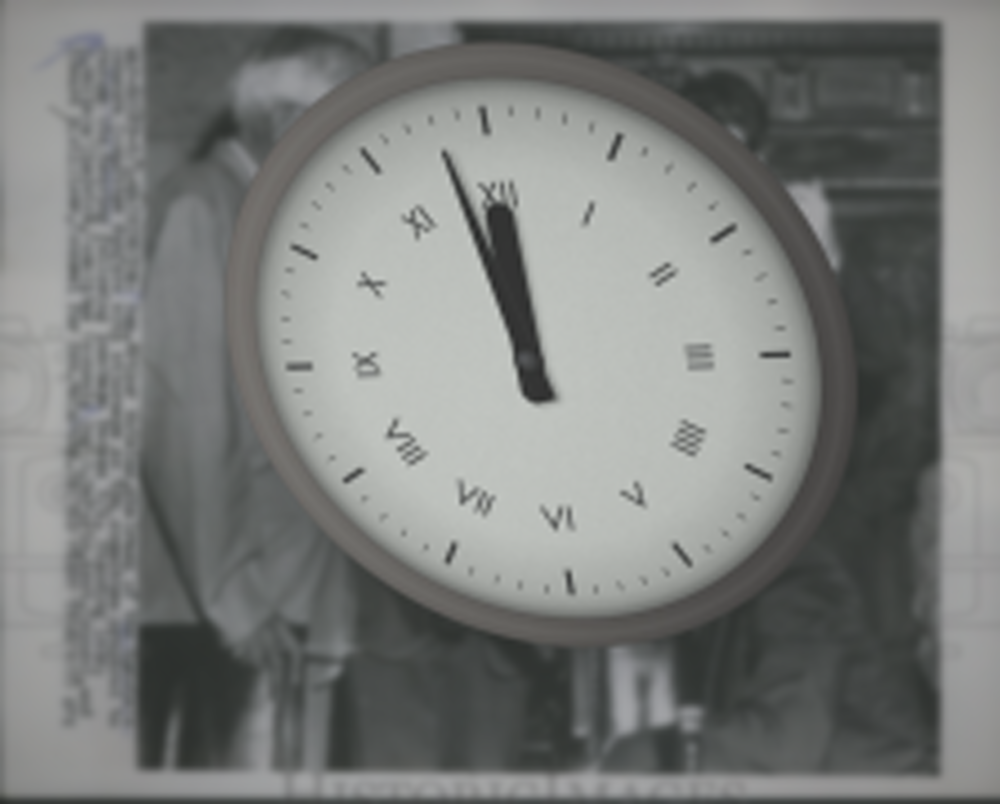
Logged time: 11,58
